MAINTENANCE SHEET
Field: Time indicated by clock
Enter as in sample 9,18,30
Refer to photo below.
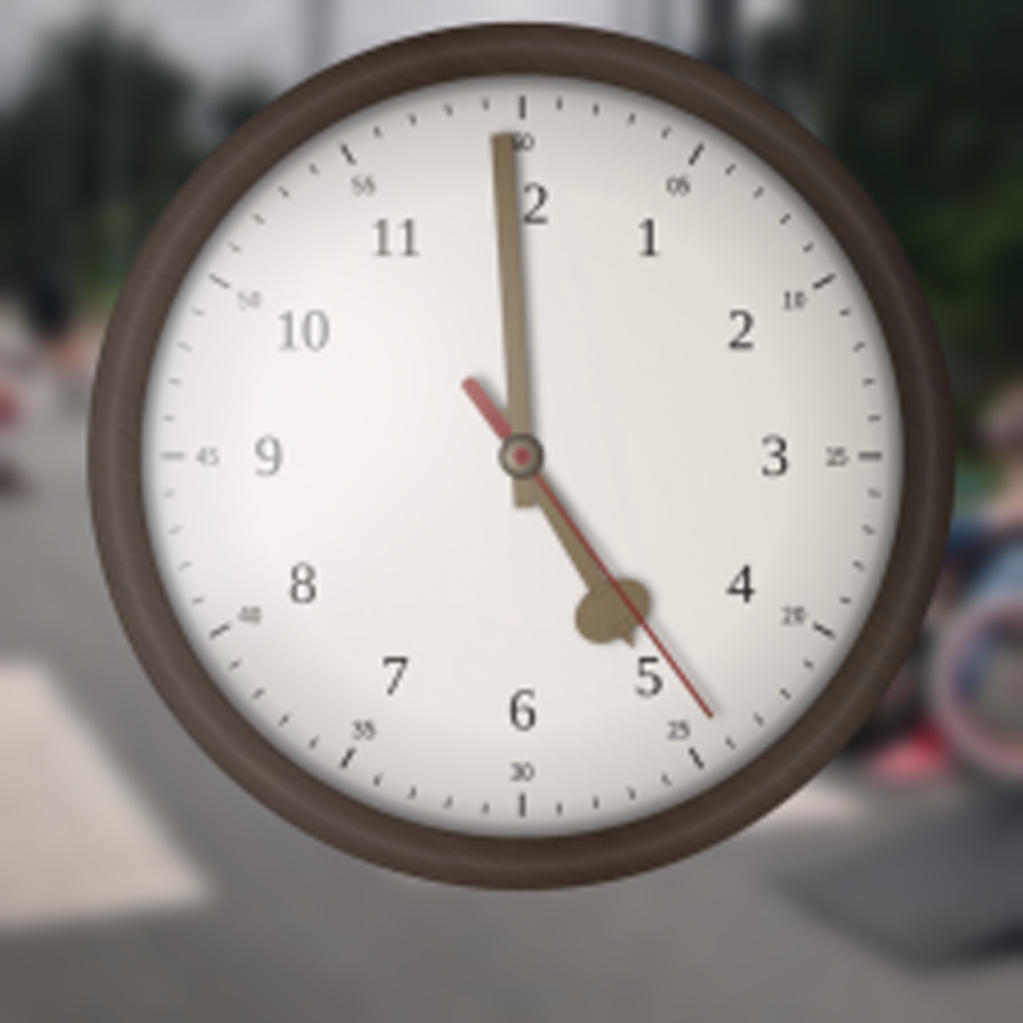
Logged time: 4,59,24
